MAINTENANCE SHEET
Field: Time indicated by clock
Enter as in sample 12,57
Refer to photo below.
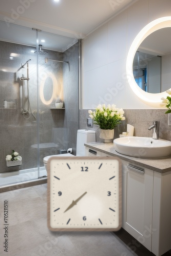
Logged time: 7,38
